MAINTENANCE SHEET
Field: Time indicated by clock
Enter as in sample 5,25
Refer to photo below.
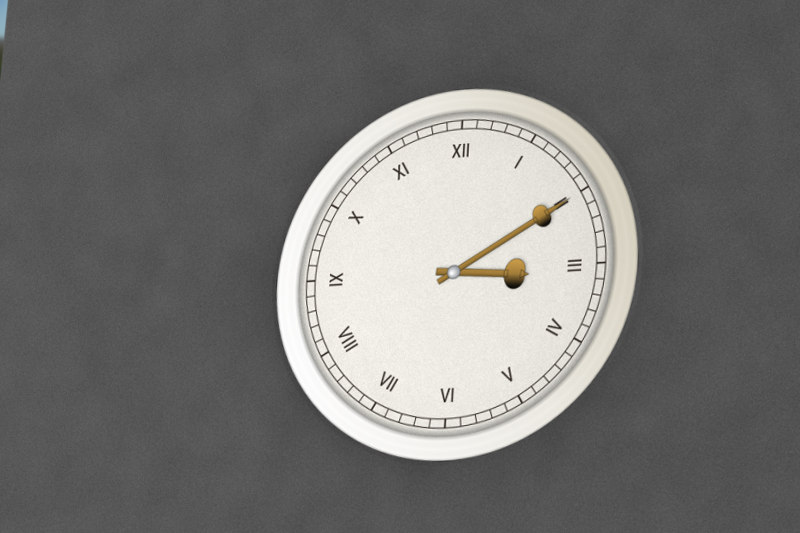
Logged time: 3,10
